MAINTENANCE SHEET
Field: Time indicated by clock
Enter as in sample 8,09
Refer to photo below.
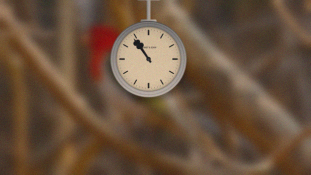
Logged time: 10,54
